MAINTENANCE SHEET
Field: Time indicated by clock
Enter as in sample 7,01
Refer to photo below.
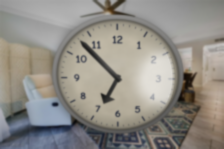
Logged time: 6,53
